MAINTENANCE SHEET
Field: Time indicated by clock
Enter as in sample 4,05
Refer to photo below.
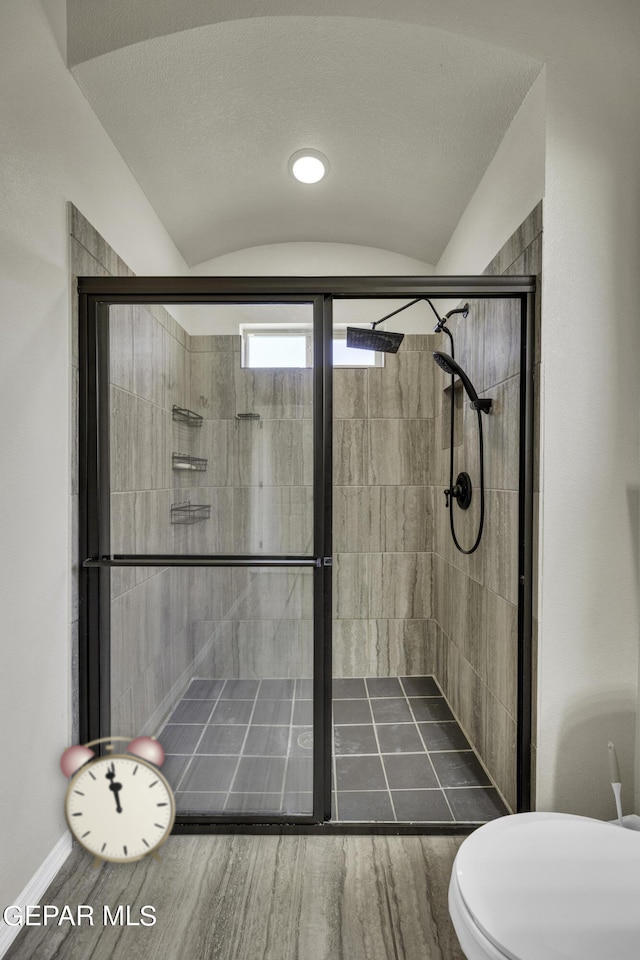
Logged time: 11,59
